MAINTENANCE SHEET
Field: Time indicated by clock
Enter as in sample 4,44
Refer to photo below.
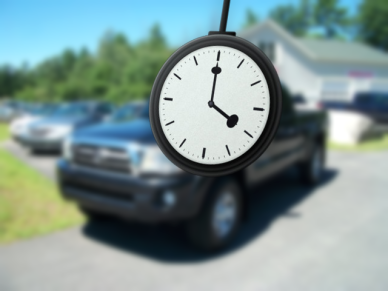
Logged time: 4,00
